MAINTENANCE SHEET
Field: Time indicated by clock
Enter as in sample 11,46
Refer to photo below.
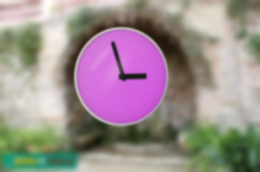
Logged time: 2,57
